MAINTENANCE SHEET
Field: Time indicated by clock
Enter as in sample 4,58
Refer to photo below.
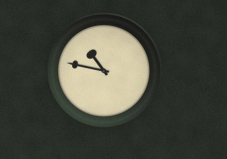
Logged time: 10,47
